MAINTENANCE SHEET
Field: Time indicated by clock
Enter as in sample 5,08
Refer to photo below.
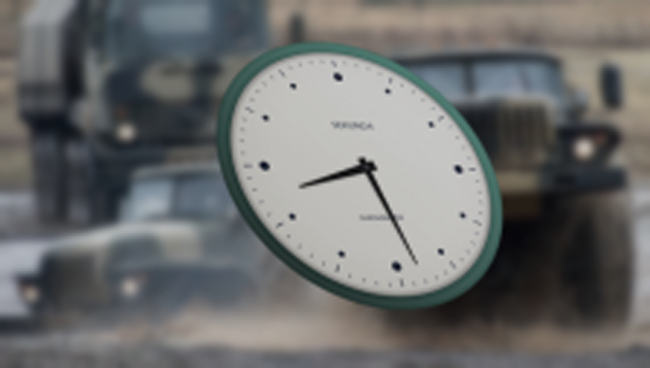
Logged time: 8,28
